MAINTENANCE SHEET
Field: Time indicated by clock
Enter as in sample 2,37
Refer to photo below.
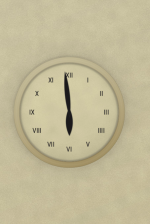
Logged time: 5,59
